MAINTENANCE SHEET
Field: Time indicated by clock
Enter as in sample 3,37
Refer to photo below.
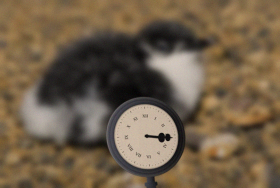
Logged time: 3,16
